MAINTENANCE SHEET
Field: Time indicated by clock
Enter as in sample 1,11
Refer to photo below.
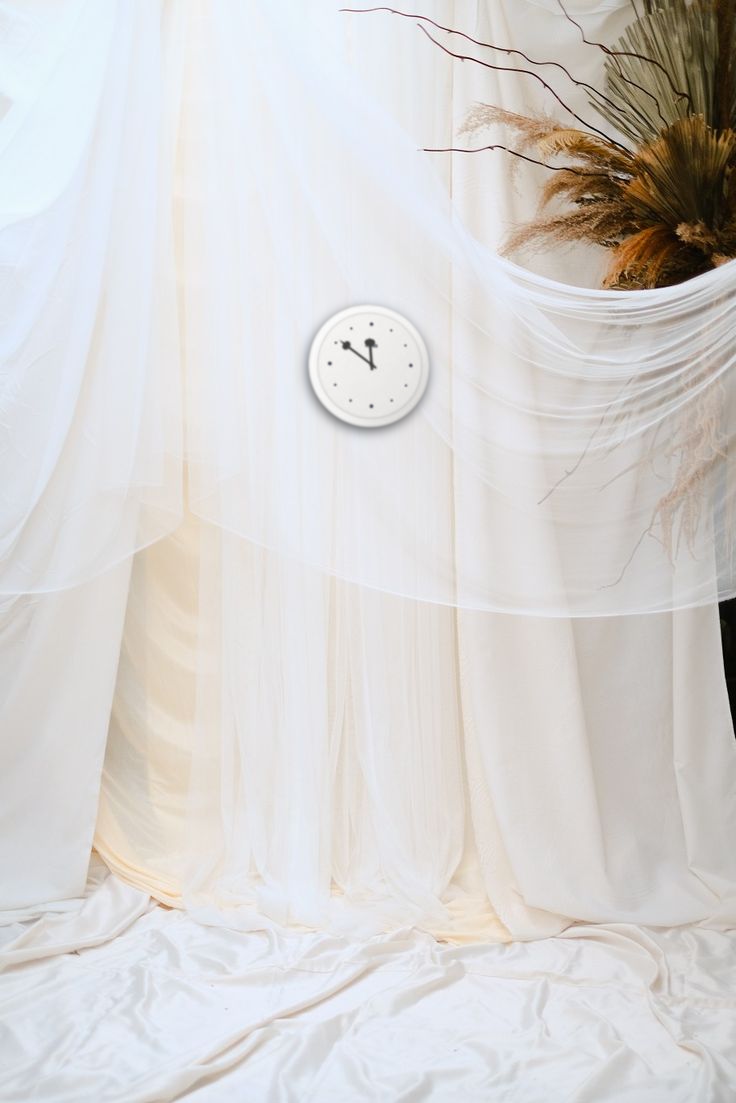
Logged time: 11,51
